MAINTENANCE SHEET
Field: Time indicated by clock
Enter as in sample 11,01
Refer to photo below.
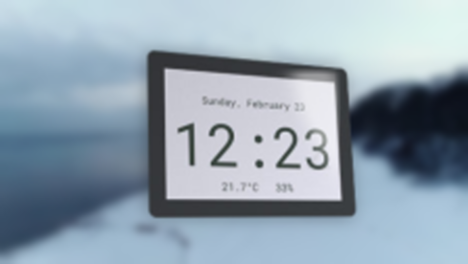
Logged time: 12,23
